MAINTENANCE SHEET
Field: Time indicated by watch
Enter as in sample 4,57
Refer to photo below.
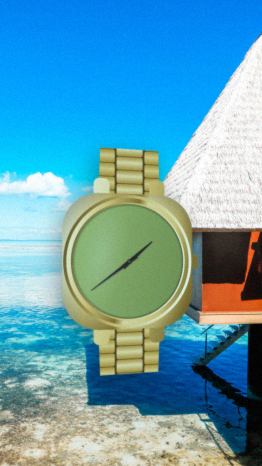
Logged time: 1,39
